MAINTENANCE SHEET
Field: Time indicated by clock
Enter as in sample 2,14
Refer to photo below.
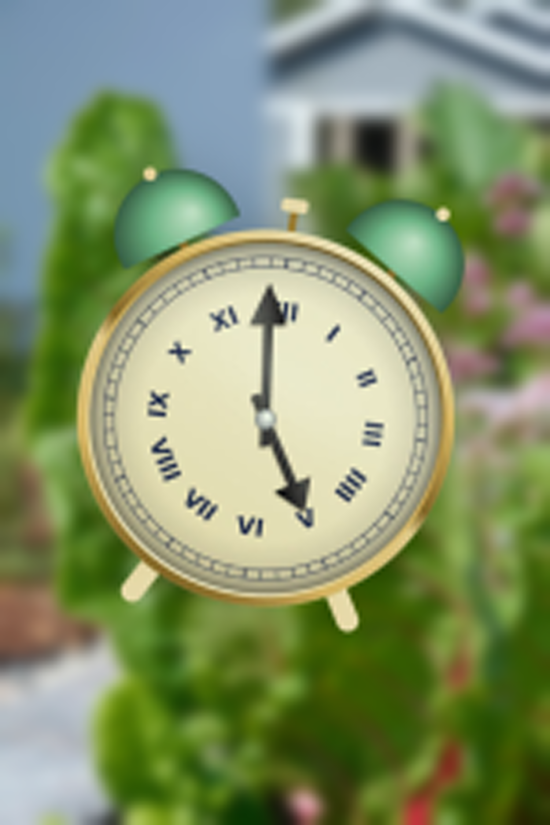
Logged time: 4,59
